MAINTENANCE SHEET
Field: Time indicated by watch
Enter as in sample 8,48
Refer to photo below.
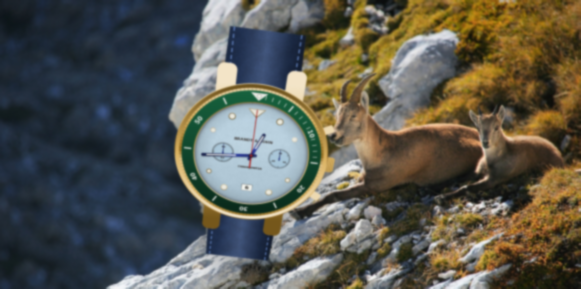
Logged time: 12,44
